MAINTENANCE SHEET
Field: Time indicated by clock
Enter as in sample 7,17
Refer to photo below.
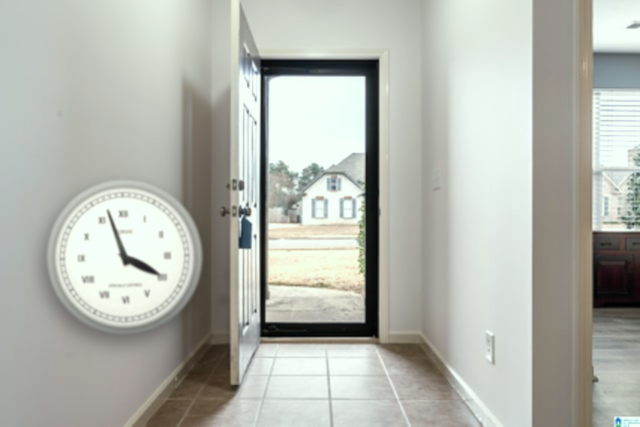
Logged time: 3,57
